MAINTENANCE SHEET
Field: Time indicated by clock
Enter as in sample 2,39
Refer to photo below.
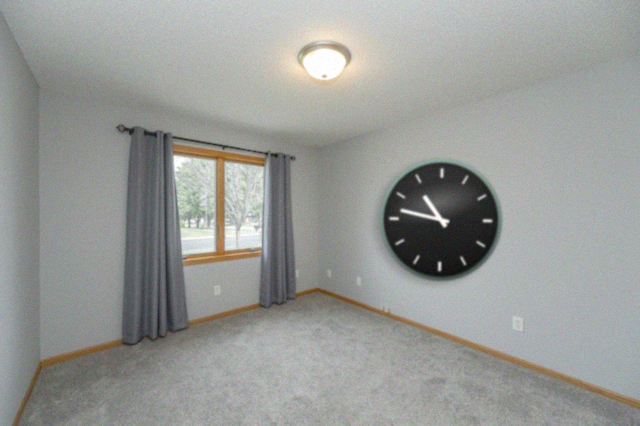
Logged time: 10,47
